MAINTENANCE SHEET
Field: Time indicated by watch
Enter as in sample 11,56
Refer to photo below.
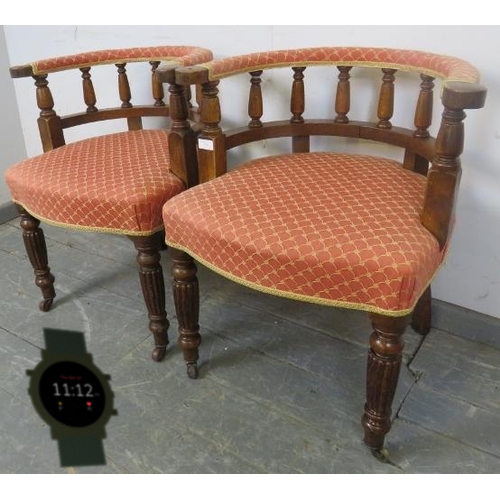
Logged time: 11,12
